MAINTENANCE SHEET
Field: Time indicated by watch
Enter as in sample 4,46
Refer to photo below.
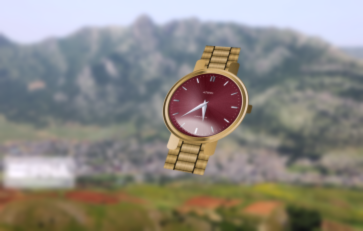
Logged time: 5,38
